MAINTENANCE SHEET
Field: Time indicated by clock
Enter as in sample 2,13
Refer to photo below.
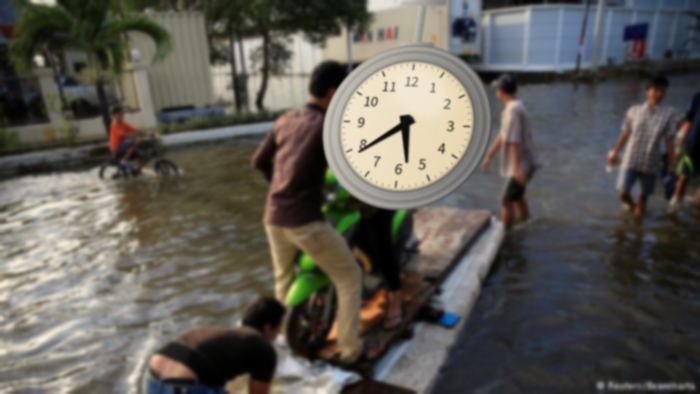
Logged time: 5,39
